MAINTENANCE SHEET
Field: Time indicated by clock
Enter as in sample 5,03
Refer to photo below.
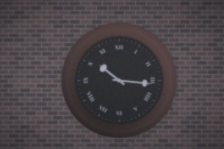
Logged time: 10,16
